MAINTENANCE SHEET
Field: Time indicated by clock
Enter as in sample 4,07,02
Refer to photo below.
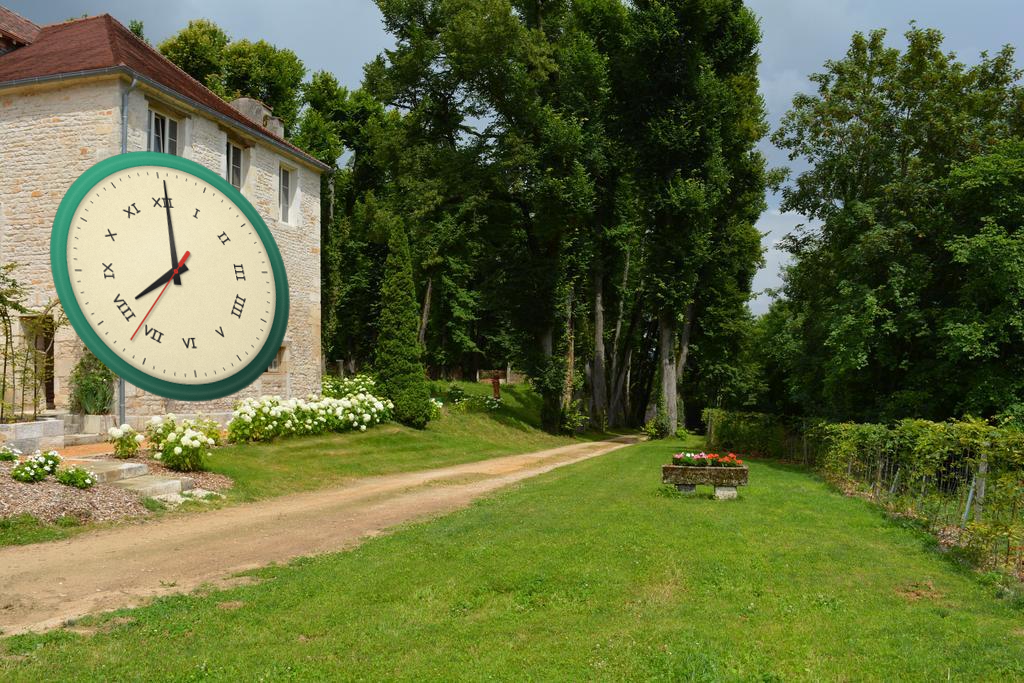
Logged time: 8,00,37
